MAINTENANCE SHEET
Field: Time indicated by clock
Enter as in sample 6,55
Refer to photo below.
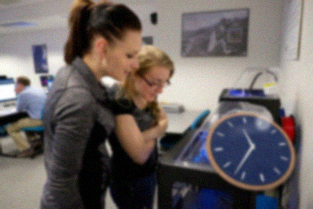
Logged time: 11,37
